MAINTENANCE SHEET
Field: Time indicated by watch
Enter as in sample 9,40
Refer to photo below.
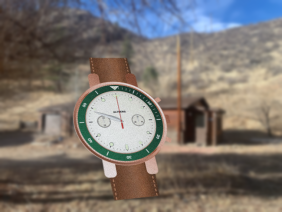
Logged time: 9,49
